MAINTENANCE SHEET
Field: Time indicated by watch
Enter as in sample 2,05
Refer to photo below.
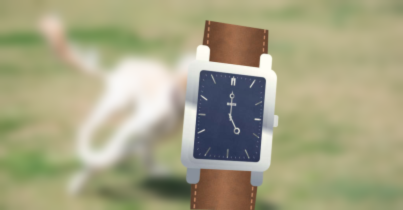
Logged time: 5,00
